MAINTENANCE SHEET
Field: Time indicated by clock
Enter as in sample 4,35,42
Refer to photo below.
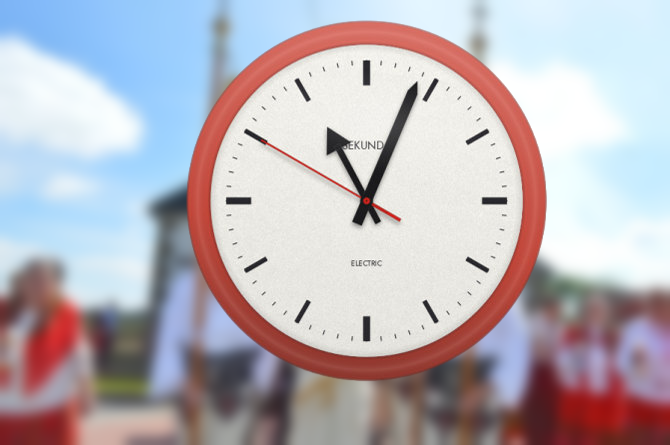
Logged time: 11,03,50
